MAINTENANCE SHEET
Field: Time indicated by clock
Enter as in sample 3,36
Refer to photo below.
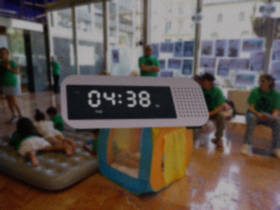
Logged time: 4,38
